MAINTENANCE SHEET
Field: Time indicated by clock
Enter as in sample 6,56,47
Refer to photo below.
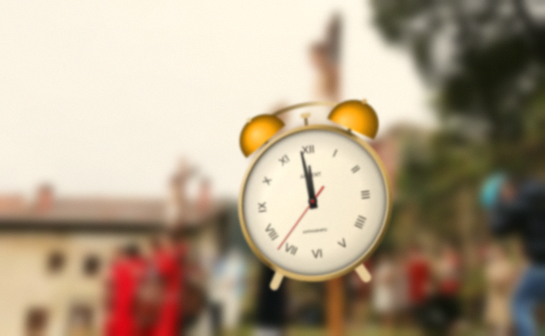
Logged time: 11,58,37
